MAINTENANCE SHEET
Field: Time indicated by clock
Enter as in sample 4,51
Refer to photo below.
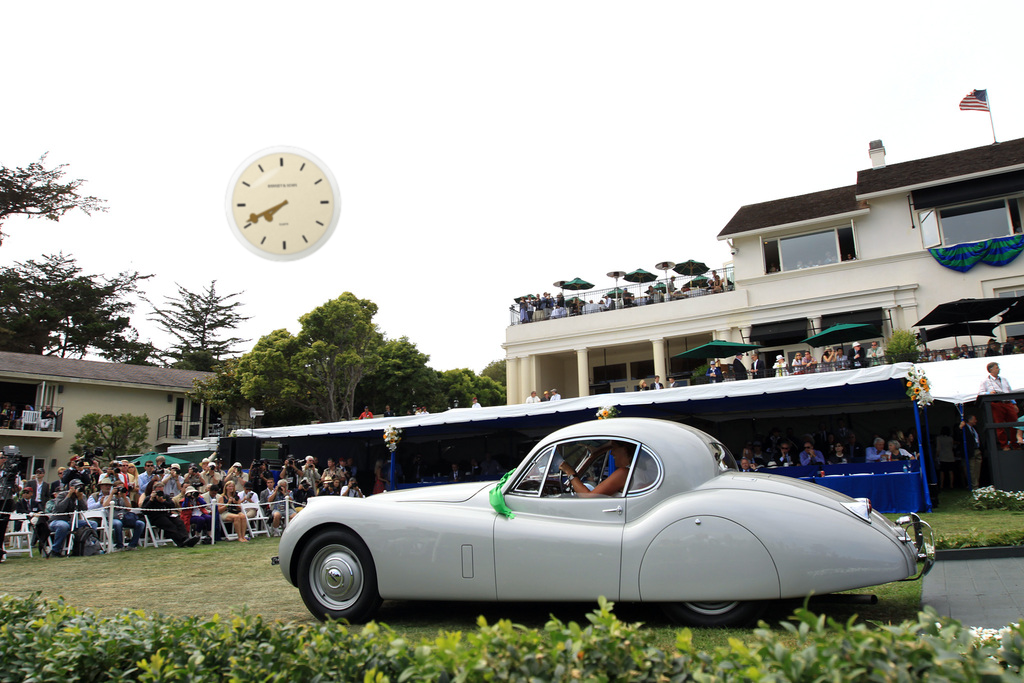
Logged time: 7,41
